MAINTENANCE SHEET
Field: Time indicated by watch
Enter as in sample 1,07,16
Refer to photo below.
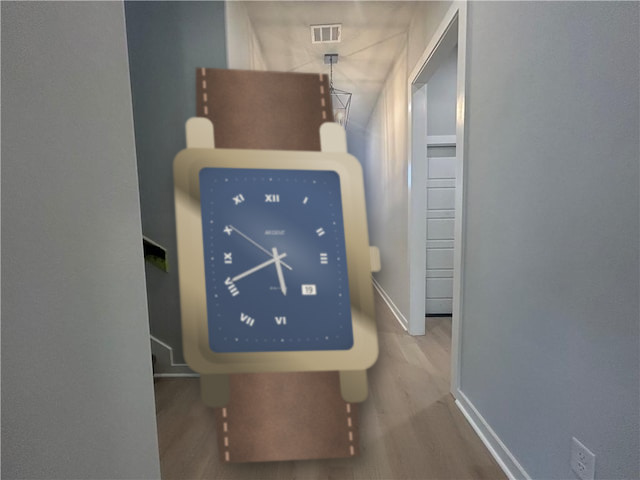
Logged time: 5,40,51
